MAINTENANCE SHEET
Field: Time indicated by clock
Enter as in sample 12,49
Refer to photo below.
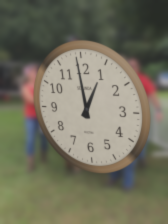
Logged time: 12,59
